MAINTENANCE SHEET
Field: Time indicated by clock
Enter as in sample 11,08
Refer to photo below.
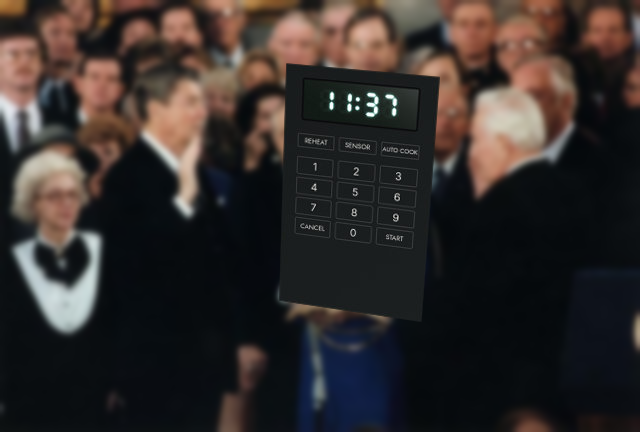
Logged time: 11,37
